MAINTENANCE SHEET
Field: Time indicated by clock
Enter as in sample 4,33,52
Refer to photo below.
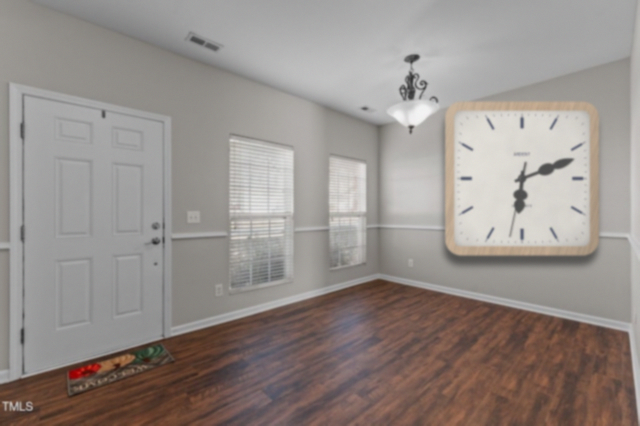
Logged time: 6,11,32
